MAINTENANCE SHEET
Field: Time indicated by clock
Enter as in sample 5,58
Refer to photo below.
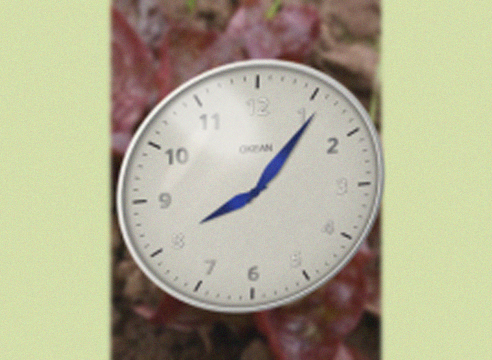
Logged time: 8,06
